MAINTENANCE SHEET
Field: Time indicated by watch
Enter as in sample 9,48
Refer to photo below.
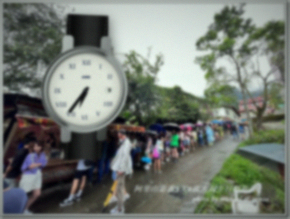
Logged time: 6,36
